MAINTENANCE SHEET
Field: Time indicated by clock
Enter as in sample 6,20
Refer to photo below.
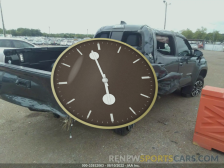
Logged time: 5,58
